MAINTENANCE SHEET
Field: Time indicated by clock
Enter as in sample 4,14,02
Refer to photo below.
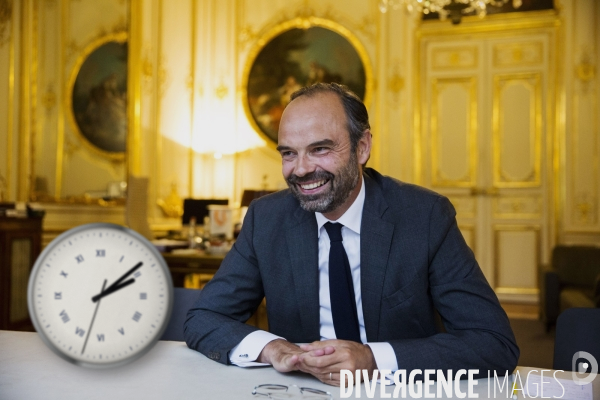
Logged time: 2,08,33
